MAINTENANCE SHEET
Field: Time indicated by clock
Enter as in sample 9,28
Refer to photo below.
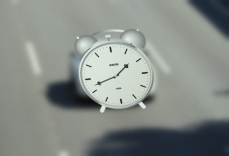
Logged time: 1,42
